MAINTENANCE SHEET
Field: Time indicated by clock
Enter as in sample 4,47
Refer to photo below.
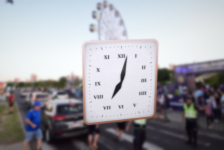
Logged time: 7,02
